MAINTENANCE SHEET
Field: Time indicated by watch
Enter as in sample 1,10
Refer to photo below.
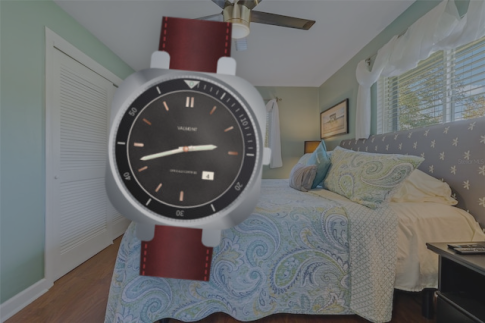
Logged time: 2,42
